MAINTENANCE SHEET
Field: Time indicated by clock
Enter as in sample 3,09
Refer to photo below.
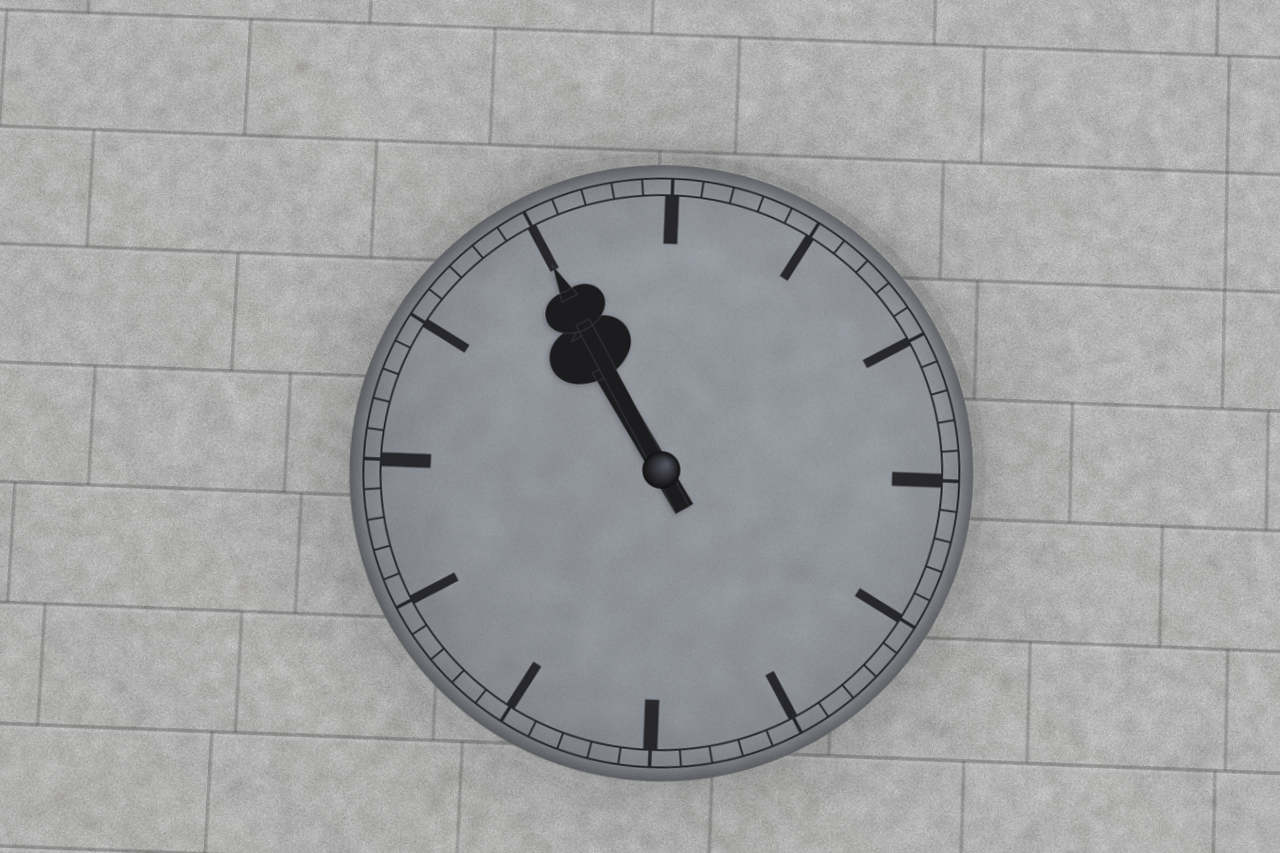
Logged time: 10,55
